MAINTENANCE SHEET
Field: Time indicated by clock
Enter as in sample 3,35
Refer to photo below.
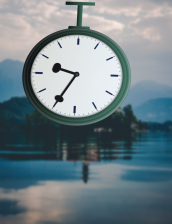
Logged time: 9,35
